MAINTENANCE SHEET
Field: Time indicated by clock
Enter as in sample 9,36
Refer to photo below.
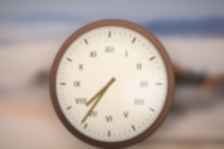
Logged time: 7,36
